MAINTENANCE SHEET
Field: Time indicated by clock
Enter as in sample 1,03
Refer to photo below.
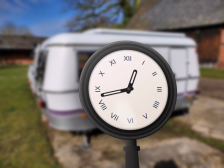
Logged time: 12,43
